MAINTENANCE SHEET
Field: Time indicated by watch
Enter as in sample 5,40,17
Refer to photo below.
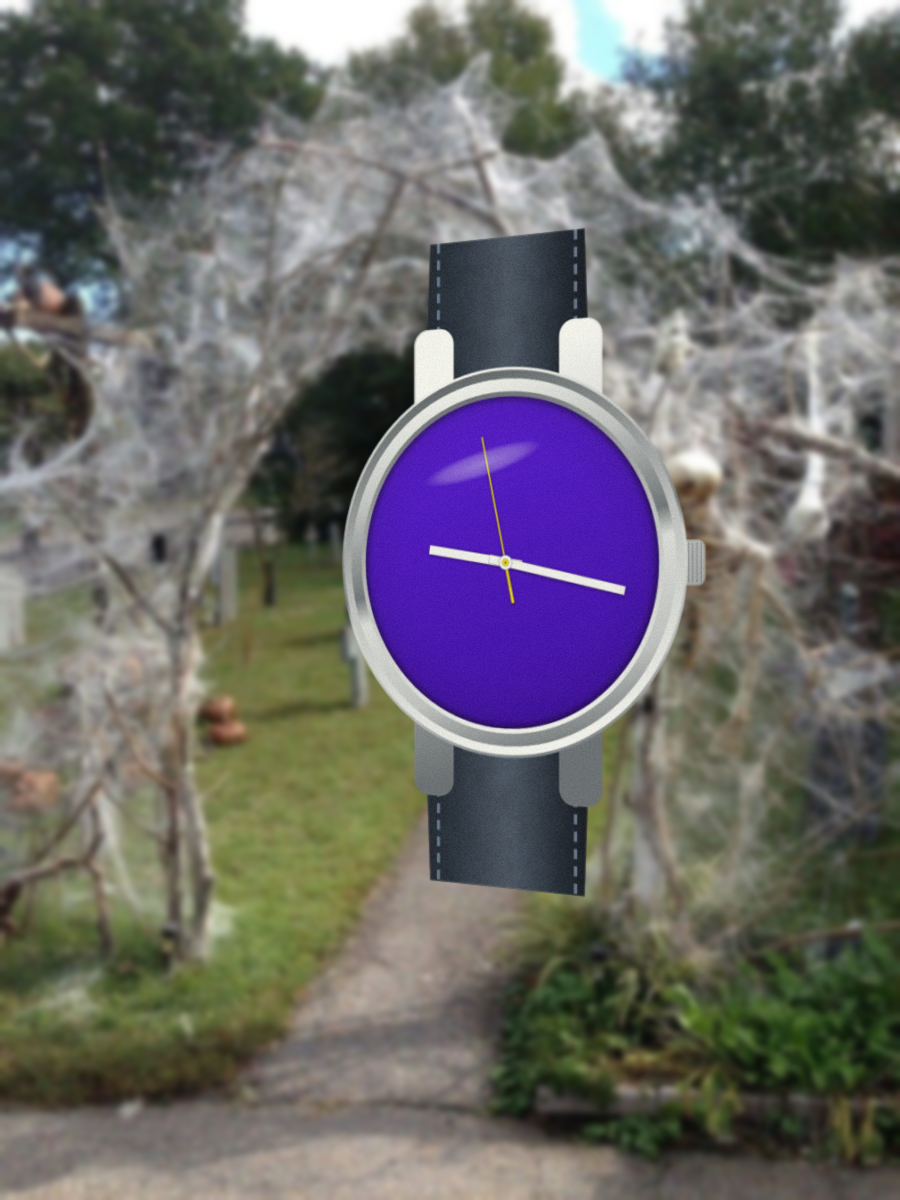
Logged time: 9,16,58
